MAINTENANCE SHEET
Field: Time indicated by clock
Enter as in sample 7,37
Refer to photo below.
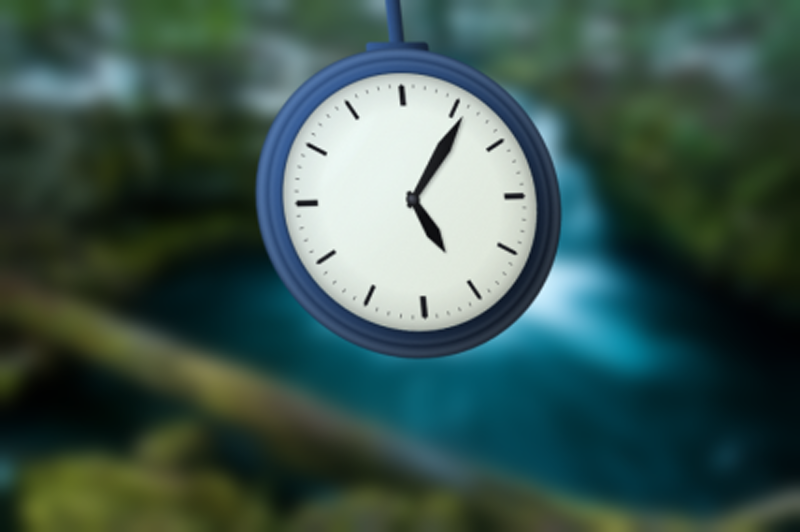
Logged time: 5,06
